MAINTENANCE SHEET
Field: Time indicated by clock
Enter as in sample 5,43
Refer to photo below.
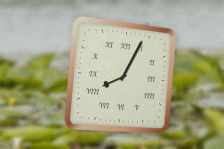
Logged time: 8,04
